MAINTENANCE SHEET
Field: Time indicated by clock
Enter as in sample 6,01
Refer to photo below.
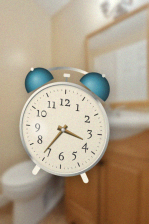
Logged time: 3,36
